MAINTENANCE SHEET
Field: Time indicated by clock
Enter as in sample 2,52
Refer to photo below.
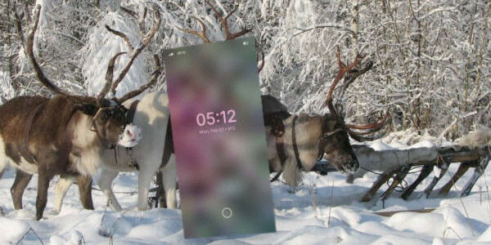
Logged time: 5,12
